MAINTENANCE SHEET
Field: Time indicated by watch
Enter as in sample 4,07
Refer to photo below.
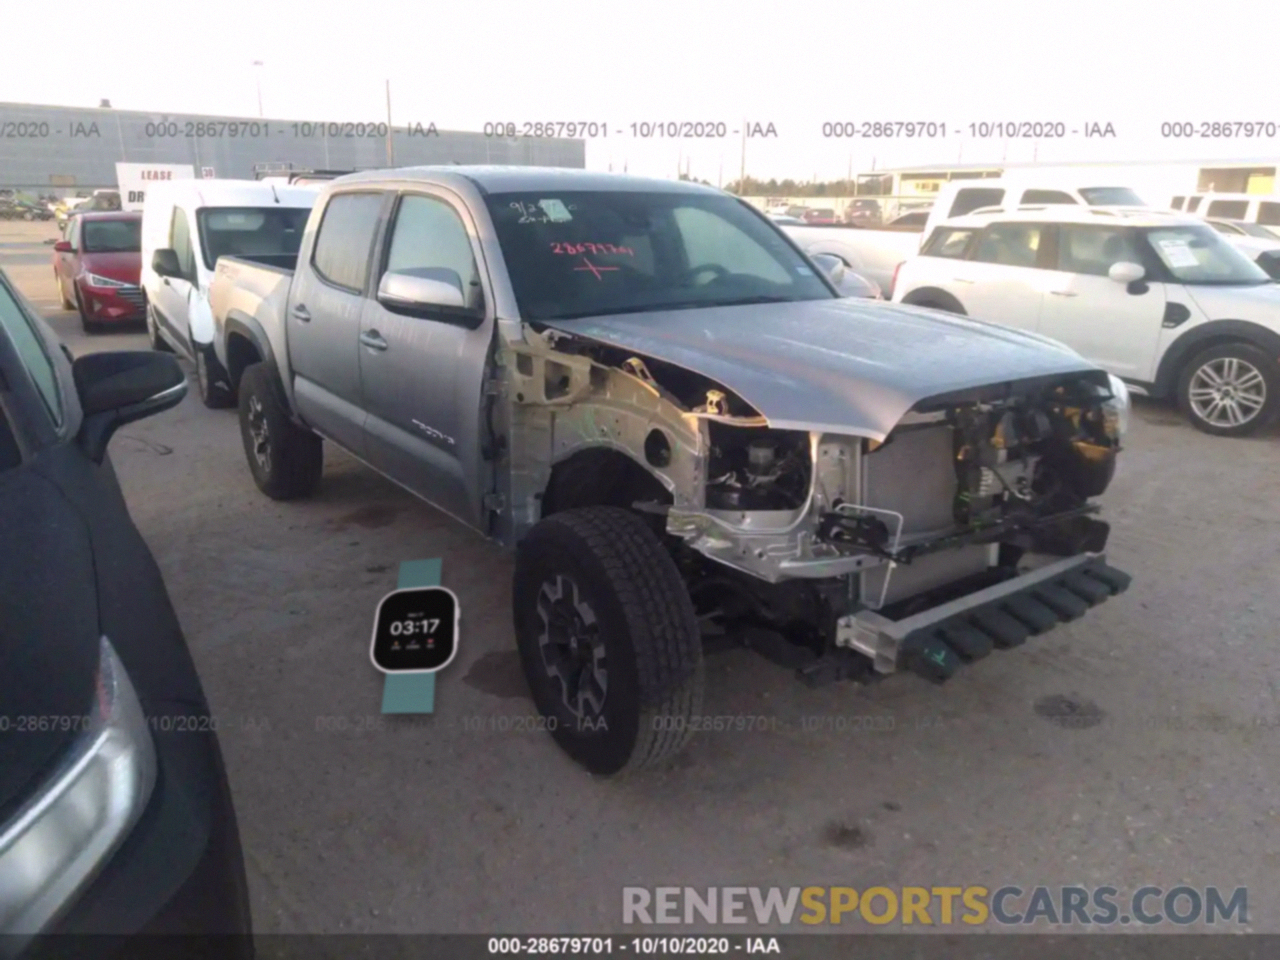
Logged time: 3,17
